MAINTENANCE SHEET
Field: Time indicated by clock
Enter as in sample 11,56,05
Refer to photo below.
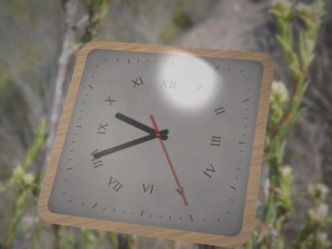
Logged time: 9,40,25
